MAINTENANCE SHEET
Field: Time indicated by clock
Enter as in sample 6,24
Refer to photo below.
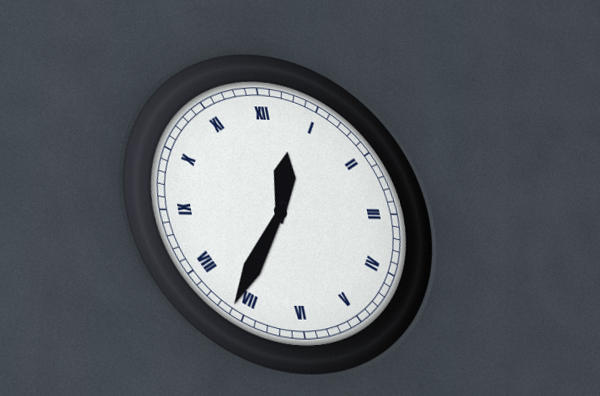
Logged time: 12,36
